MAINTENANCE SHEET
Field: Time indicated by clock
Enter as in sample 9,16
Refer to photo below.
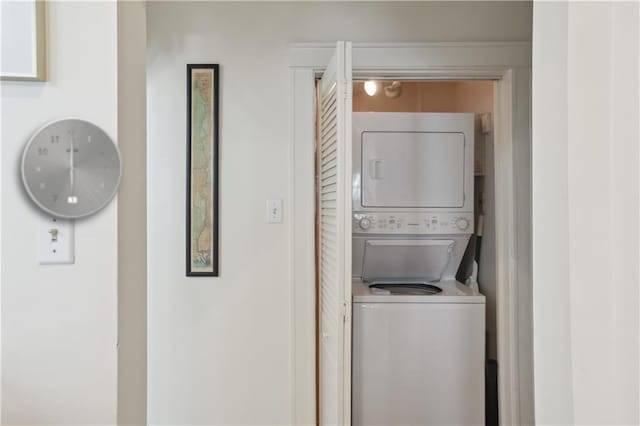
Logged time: 6,00
